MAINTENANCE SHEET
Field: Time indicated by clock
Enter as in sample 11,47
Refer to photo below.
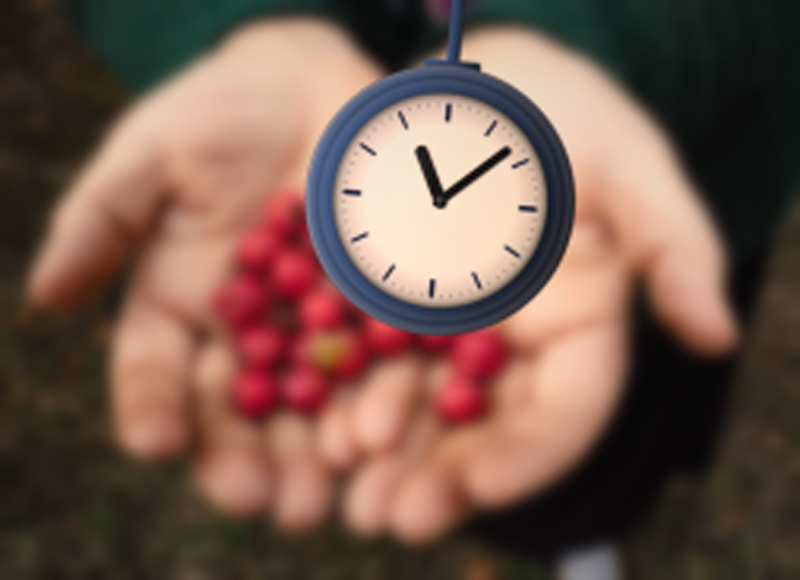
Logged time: 11,08
